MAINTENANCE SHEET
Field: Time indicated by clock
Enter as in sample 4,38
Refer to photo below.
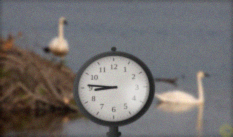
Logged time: 8,46
